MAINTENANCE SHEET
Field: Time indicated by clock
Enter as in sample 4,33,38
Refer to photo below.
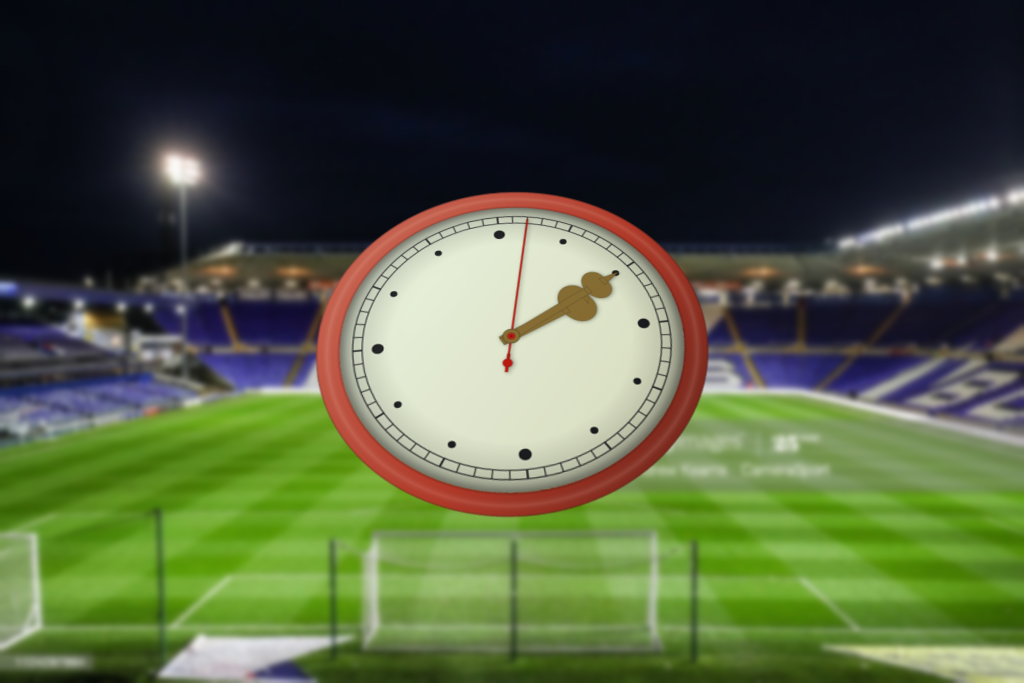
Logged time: 2,10,02
